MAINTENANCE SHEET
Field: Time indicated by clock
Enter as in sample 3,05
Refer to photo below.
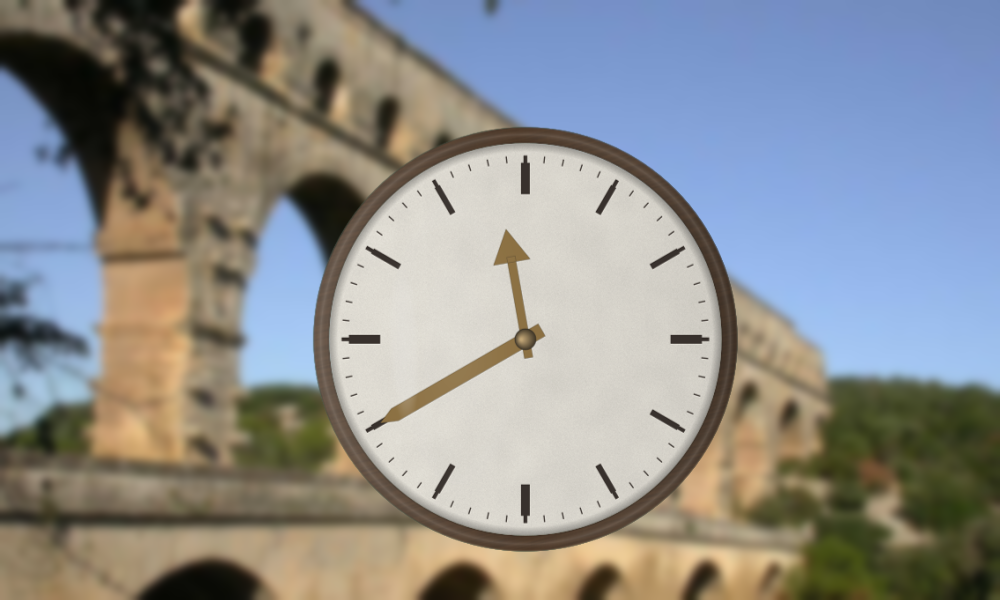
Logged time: 11,40
